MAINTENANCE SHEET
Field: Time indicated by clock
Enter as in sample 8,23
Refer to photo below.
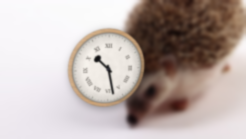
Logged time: 10,28
